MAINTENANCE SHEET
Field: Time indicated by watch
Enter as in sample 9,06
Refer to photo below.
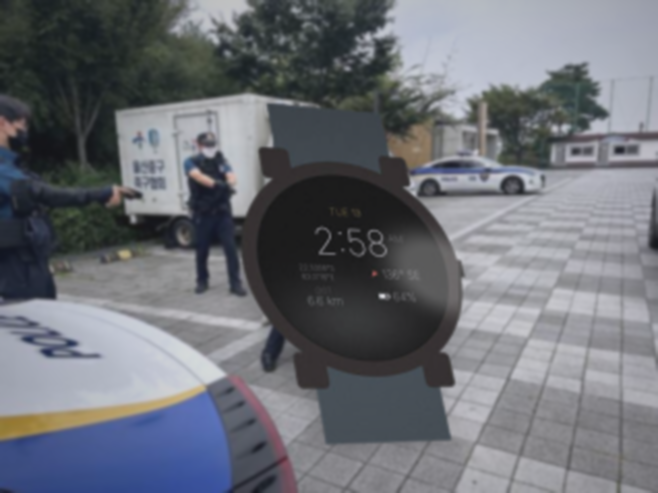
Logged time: 2,58
